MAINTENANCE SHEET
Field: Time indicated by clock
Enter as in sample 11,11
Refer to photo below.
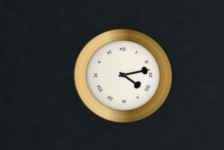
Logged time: 4,13
